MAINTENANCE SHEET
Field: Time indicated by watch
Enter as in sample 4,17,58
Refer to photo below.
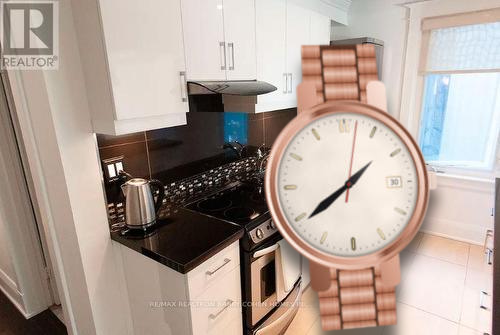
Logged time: 1,39,02
